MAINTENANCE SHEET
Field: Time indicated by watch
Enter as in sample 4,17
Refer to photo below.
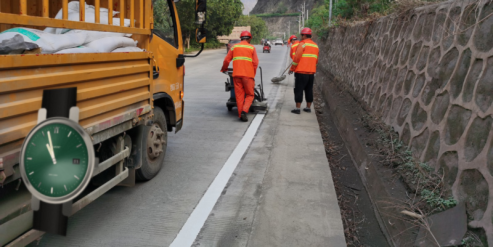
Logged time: 10,57
